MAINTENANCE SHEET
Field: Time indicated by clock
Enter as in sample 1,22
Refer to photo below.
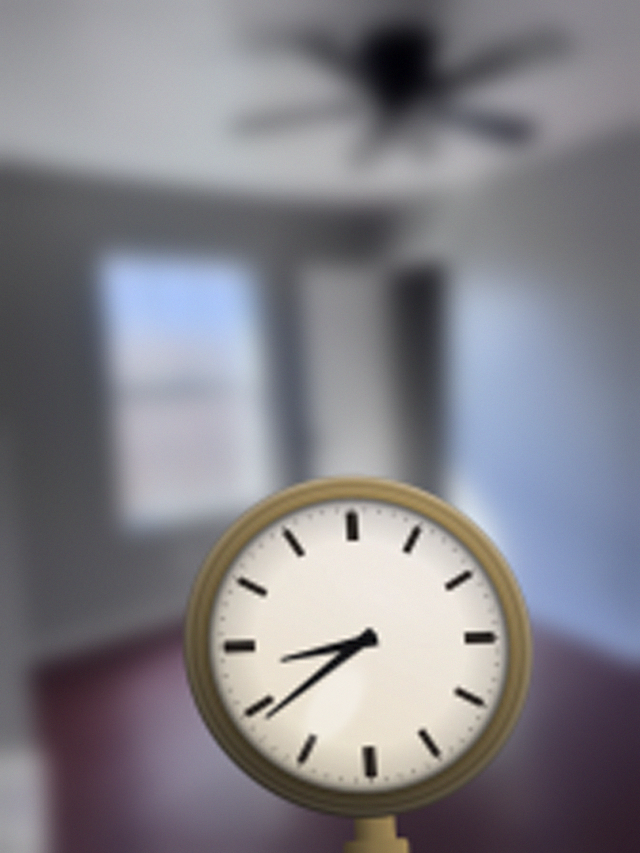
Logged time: 8,39
